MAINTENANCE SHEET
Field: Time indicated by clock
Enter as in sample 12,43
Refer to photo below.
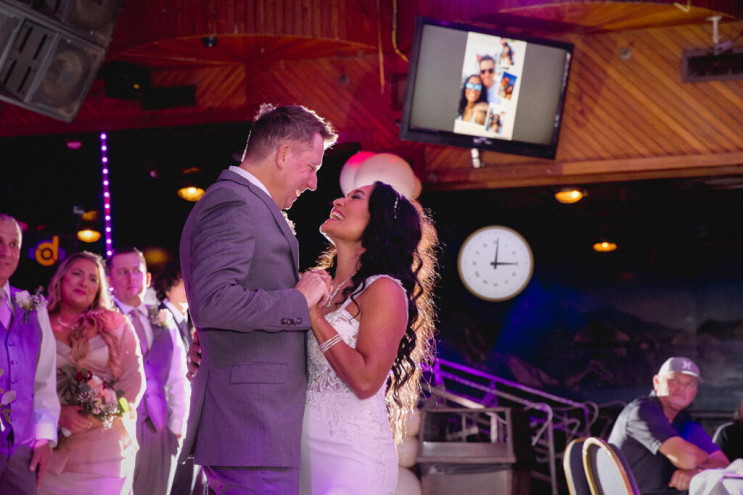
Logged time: 3,01
